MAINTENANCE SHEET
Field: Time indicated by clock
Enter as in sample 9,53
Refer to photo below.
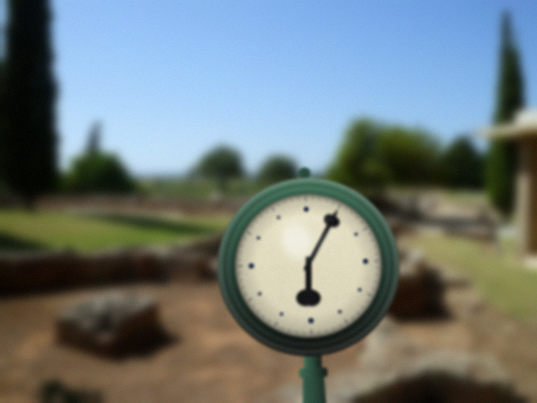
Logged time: 6,05
